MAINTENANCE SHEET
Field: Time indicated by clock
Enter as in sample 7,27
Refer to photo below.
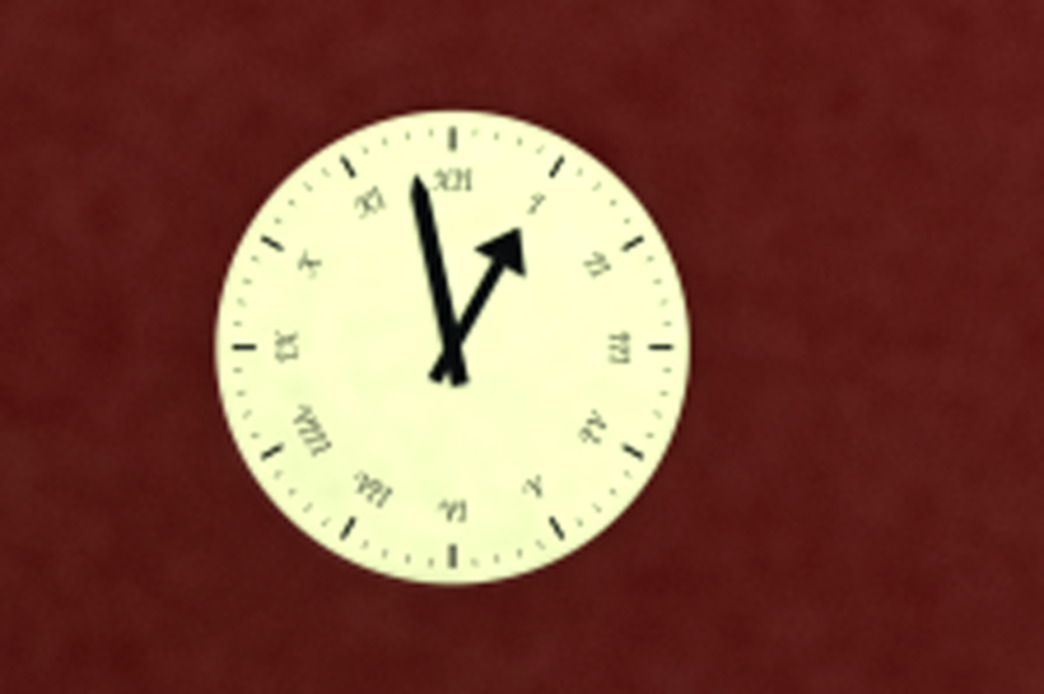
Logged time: 12,58
